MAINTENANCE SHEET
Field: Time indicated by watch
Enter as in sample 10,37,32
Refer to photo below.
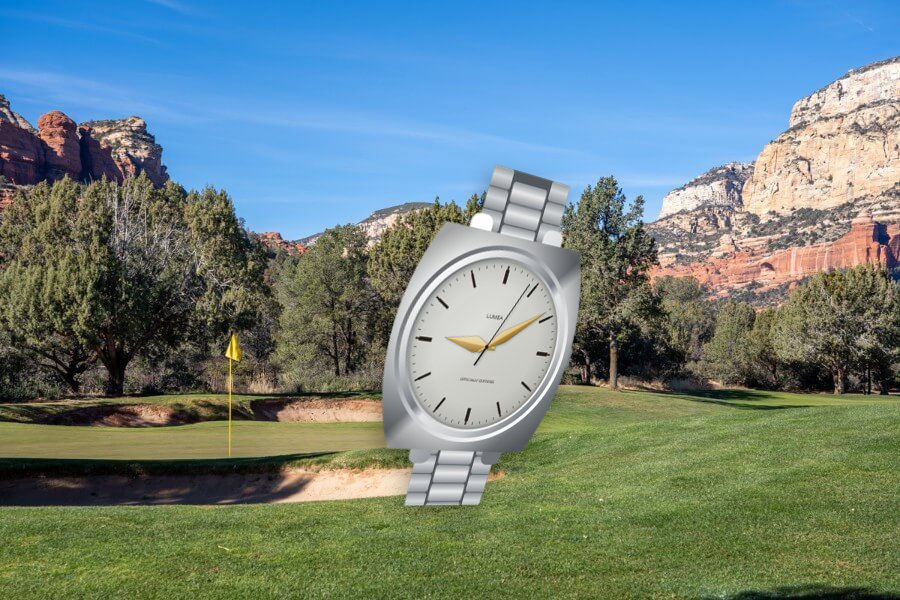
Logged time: 9,09,04
